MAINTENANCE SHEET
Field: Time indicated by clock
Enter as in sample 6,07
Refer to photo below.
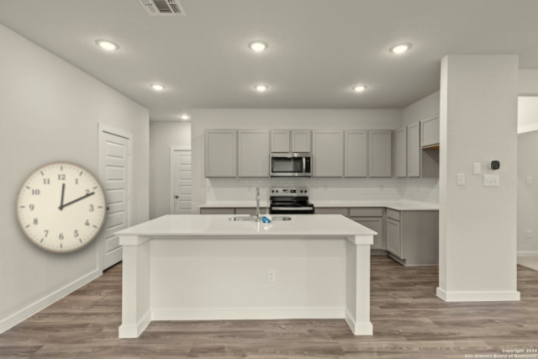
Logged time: 12,11
